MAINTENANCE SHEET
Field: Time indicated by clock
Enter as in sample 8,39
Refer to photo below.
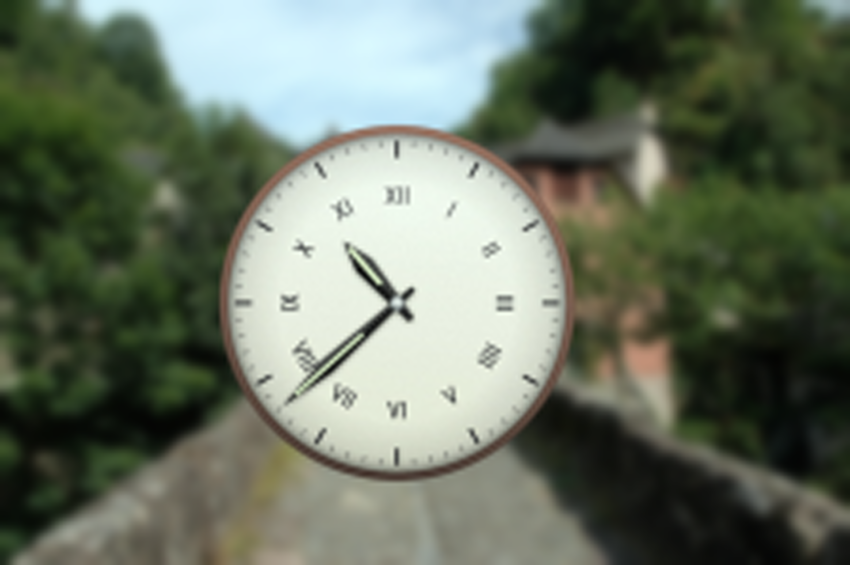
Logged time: 10,38
